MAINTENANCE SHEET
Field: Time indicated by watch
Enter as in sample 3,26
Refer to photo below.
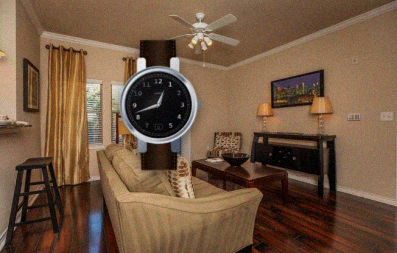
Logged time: 12,42
